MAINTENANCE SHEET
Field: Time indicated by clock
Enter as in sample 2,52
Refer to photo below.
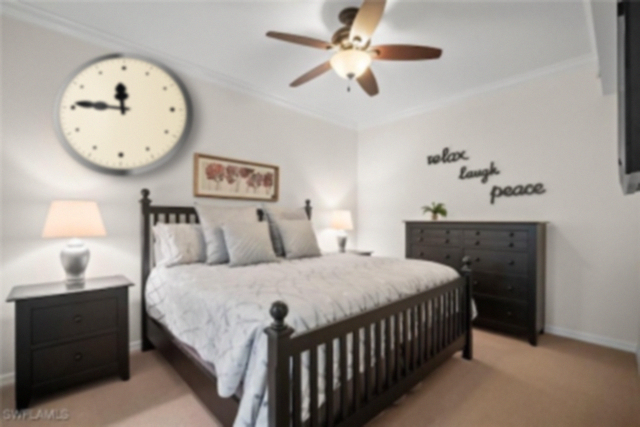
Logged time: 11,46
